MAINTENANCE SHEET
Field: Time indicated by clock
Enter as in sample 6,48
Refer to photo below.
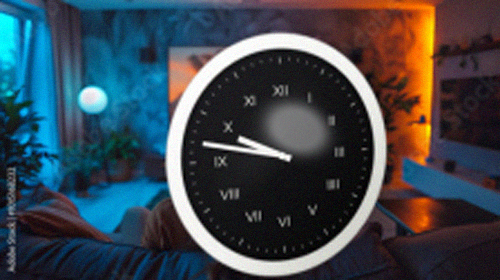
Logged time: 9,47
